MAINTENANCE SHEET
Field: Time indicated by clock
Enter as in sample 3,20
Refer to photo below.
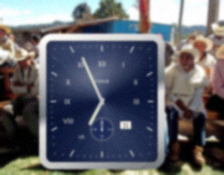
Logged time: 6,56
